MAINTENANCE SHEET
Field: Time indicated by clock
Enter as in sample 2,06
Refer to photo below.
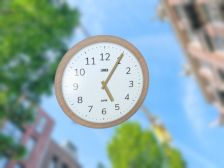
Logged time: 5,05
